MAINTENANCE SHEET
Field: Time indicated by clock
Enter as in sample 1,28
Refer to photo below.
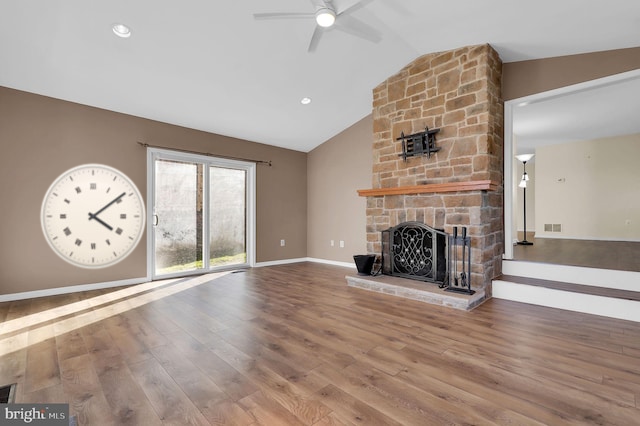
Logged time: 4,09
